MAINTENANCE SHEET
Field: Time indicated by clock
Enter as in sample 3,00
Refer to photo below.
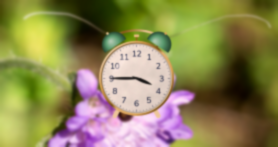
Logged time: 3,45
